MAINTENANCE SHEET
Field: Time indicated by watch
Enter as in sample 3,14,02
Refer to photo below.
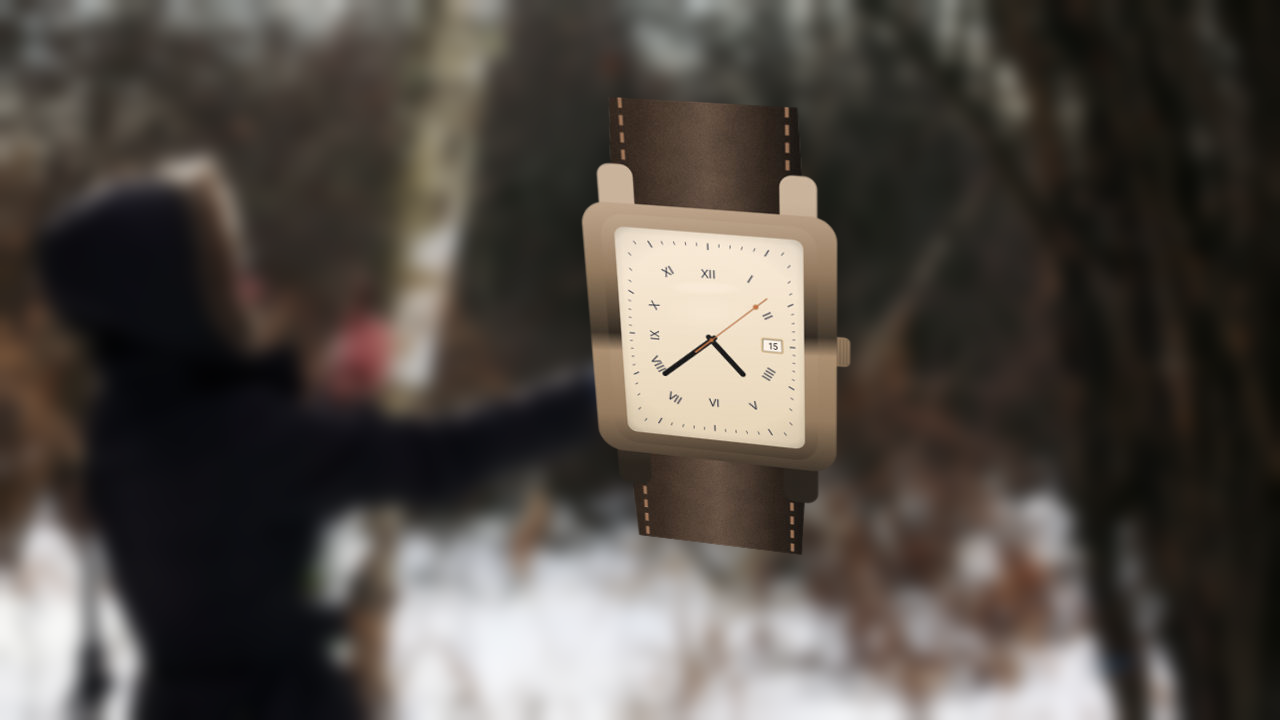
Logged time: 4,38,08
